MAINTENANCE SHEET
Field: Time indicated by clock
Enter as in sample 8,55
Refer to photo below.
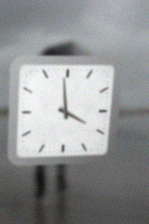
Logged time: 3,59
